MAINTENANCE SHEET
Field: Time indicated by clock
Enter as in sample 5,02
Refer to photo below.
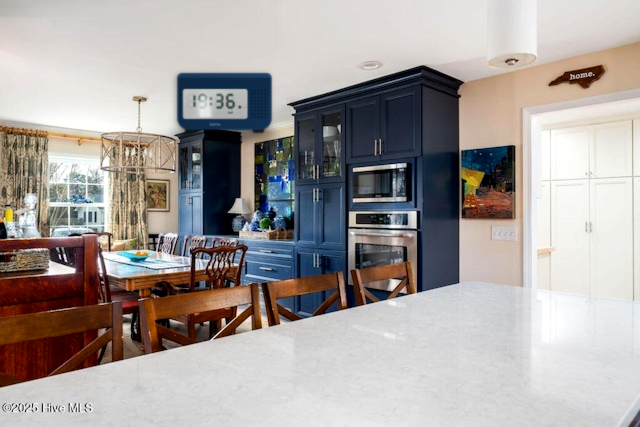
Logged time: 19,36
